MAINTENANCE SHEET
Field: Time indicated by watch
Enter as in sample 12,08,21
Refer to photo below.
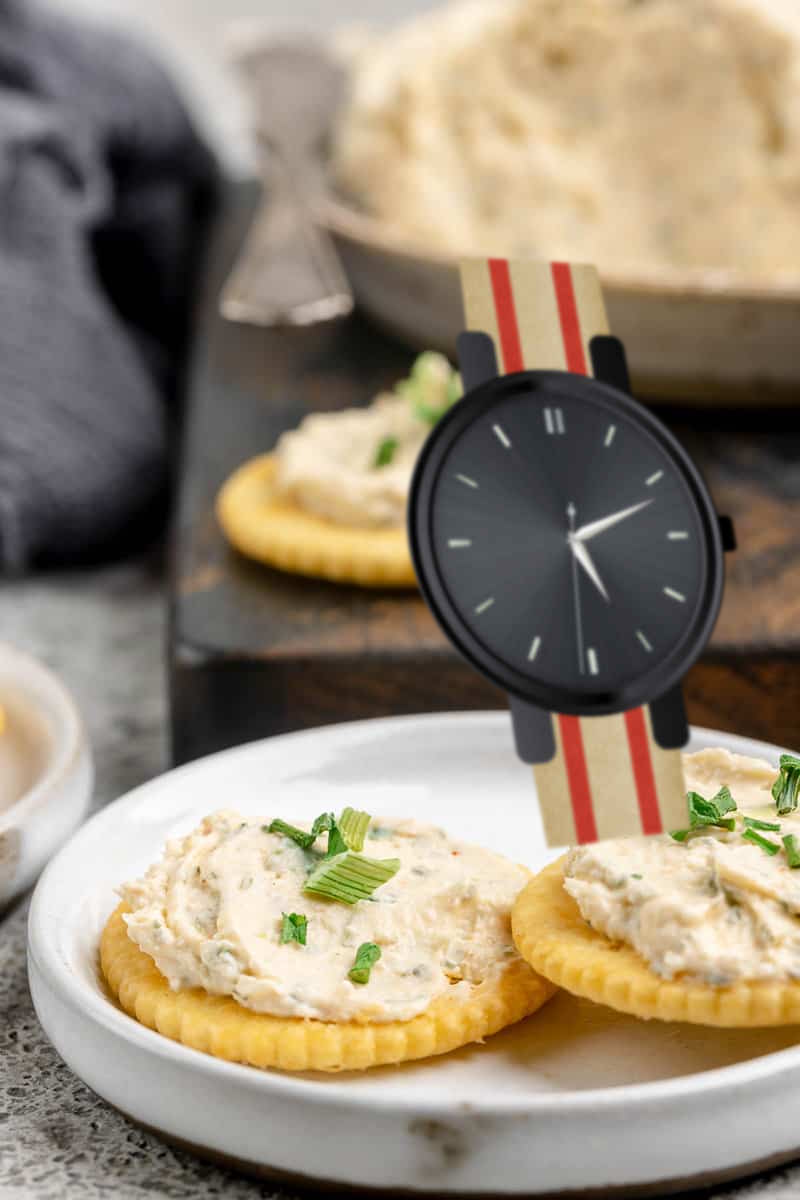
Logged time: 5,11,31
